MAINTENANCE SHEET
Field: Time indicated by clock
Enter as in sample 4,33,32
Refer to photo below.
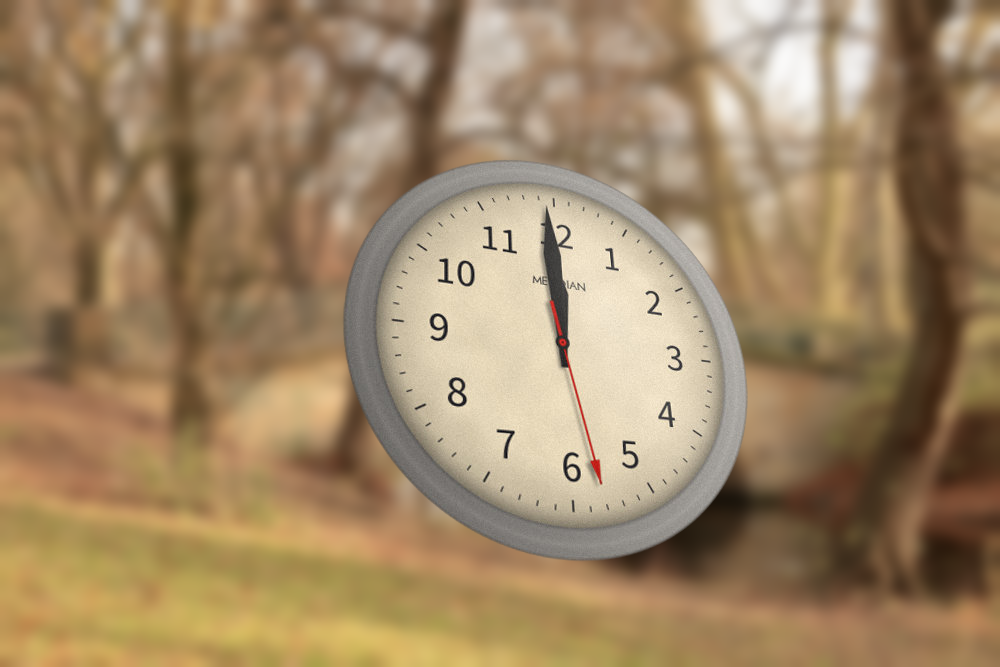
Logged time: 11,59,28
